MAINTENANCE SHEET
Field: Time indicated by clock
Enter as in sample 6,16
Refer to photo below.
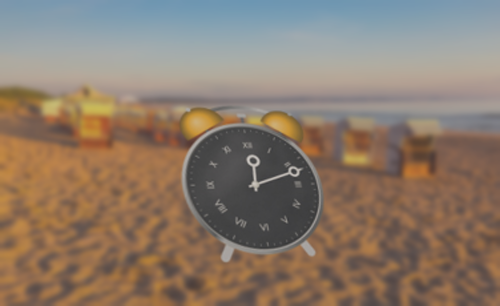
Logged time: 12,12
